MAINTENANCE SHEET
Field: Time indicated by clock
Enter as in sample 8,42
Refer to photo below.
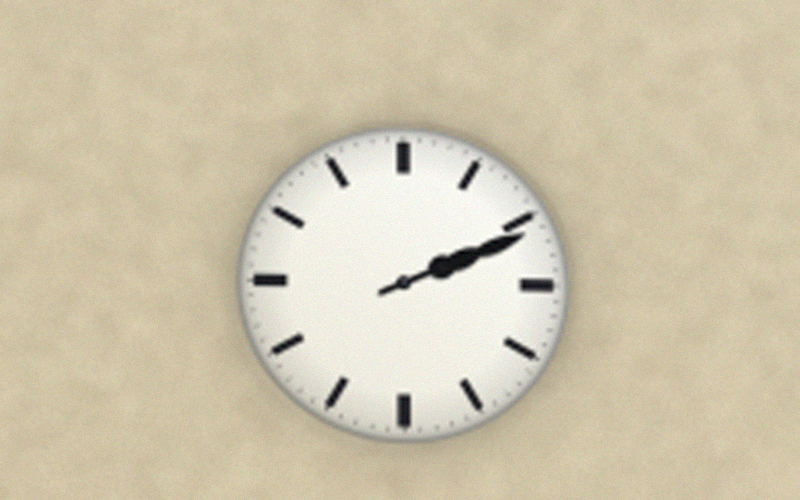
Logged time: 2,11
